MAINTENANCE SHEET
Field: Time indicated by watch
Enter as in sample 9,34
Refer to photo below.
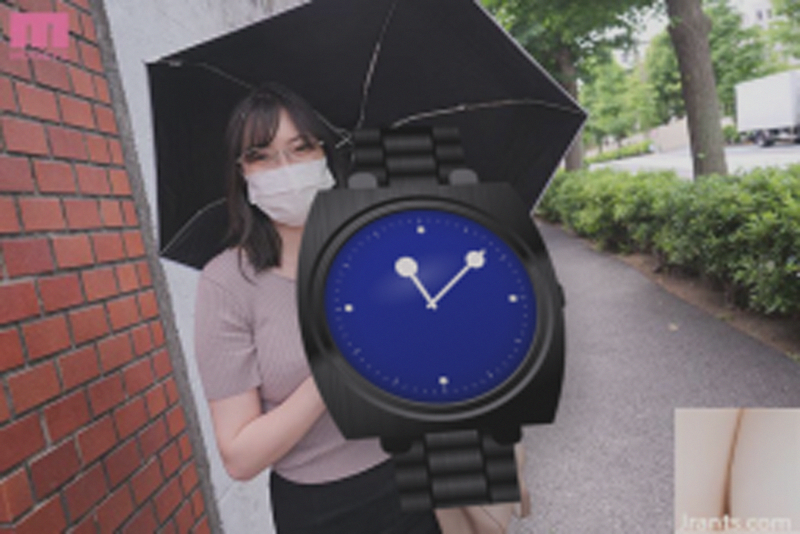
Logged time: 11,08
